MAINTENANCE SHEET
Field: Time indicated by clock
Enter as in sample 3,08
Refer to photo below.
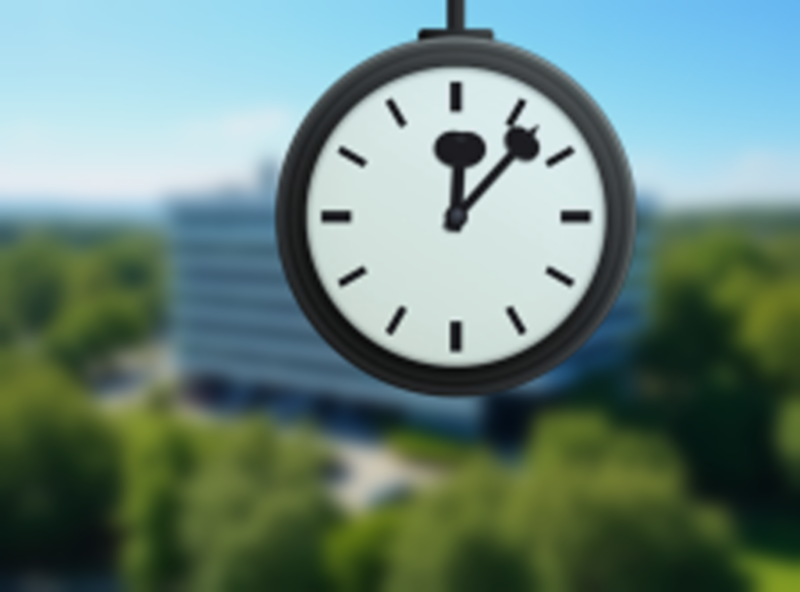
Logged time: 12,07
